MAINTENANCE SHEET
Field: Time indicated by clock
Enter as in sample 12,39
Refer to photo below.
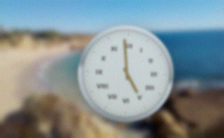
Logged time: 4,59
